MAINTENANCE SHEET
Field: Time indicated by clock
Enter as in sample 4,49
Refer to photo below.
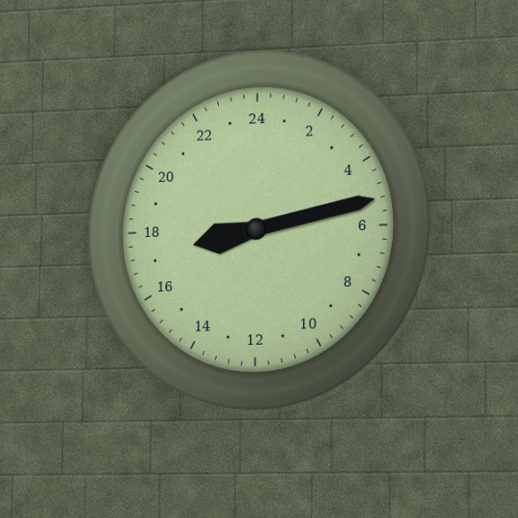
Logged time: 17,13
